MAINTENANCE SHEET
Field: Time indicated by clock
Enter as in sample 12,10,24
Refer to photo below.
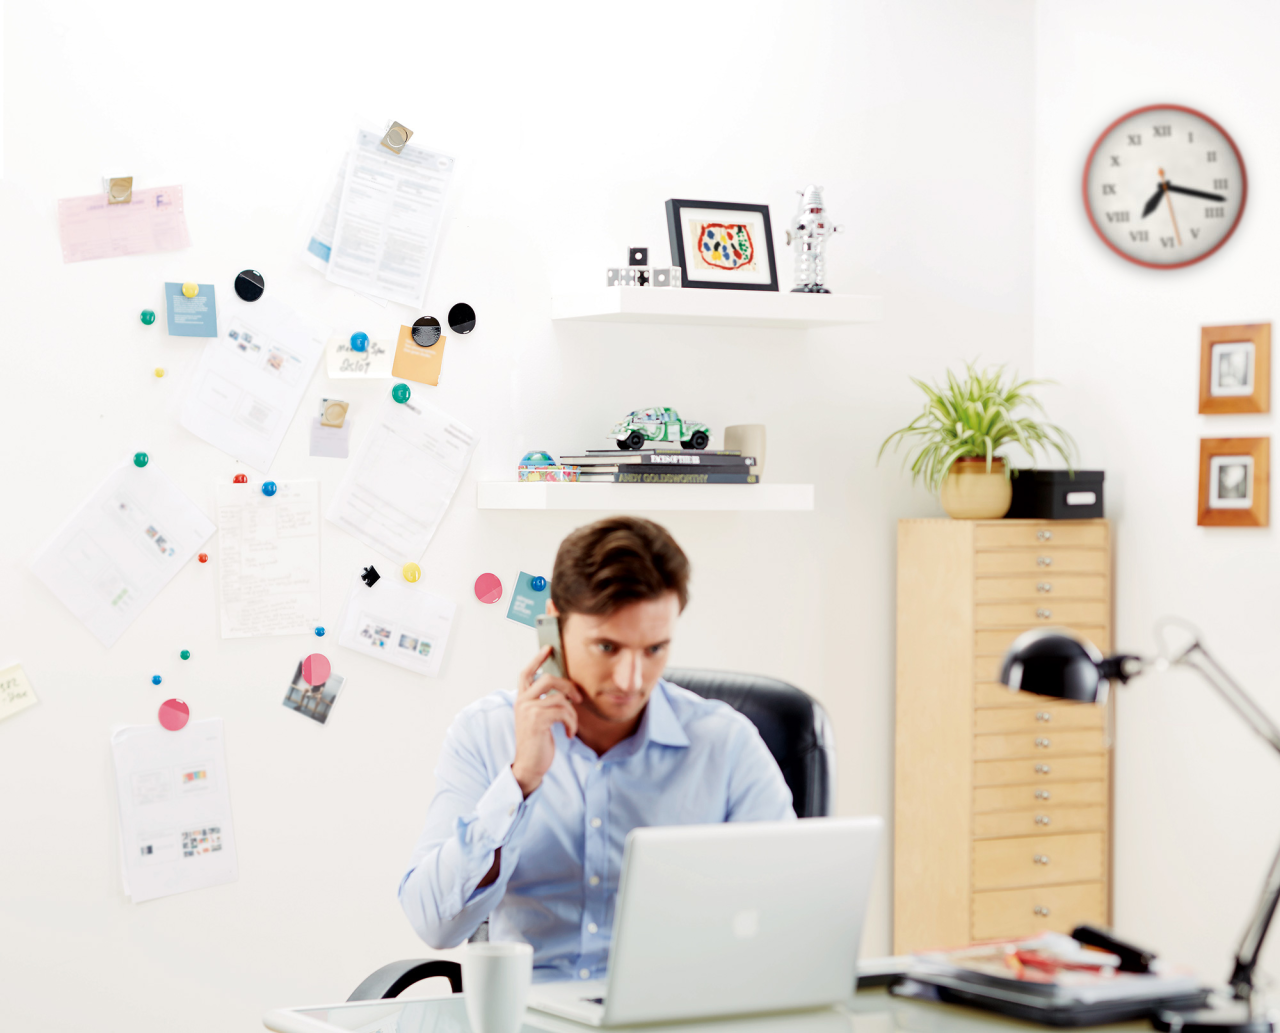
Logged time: 7,17,28
